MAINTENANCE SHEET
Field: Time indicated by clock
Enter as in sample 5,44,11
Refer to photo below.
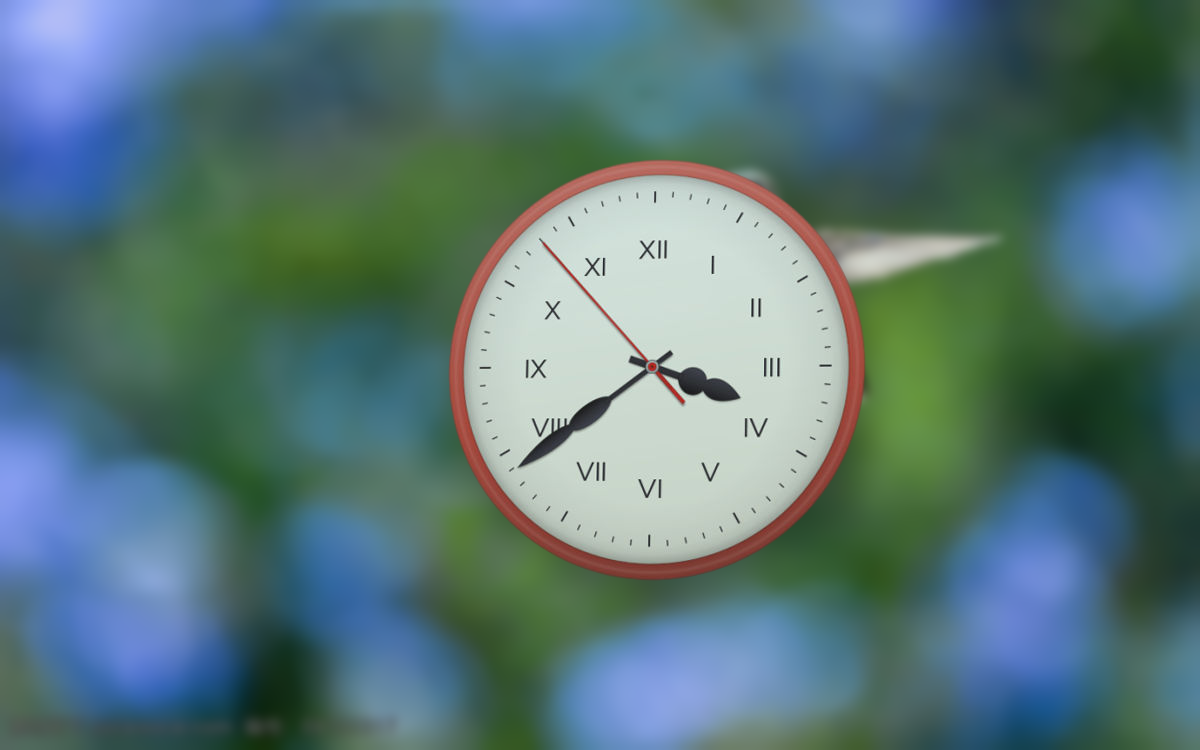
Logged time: 3,38,53
